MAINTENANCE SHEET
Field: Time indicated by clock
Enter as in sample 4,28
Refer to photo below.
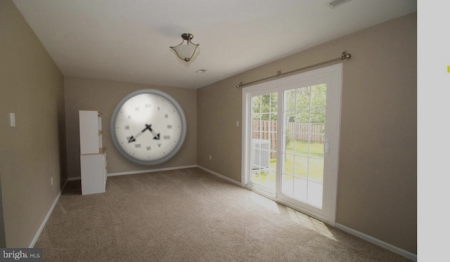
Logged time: 4,39
